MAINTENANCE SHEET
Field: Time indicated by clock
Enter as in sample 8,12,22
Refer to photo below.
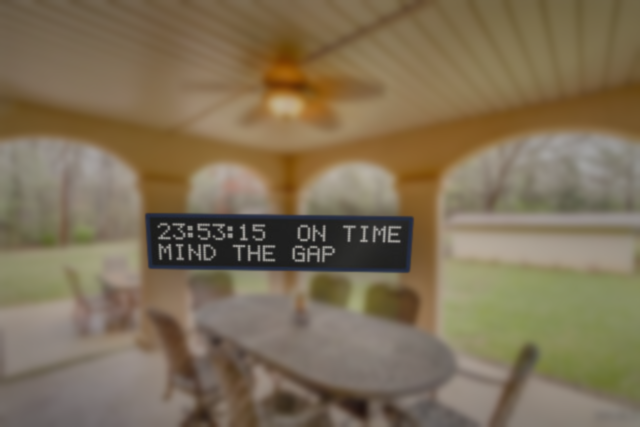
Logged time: 23,53,15
